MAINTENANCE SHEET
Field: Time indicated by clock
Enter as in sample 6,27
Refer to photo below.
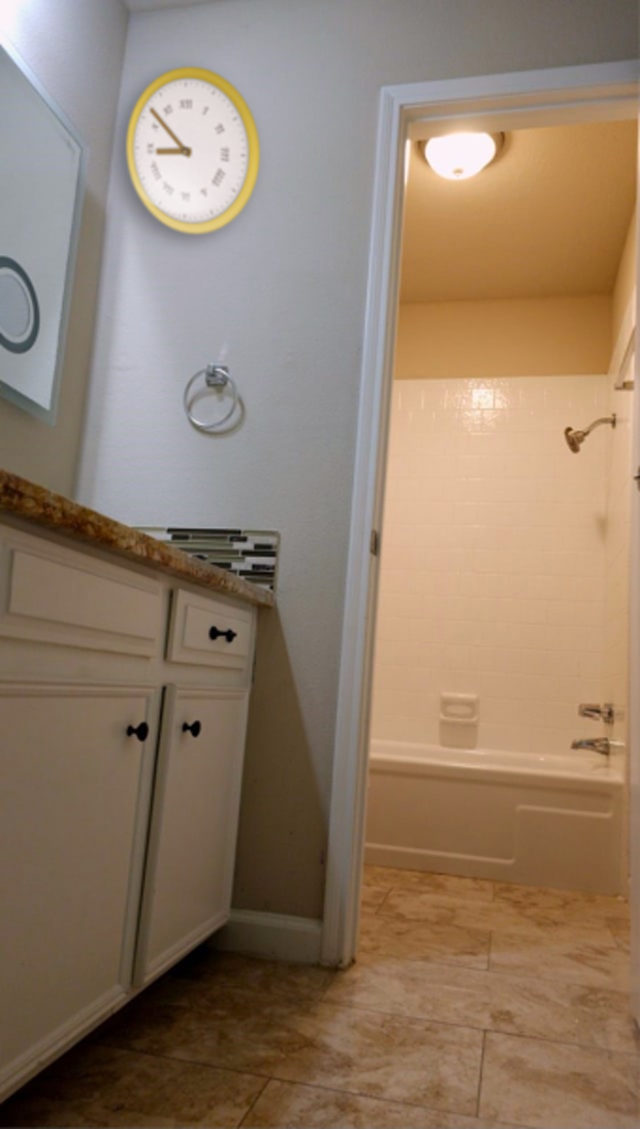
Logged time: 8,52
